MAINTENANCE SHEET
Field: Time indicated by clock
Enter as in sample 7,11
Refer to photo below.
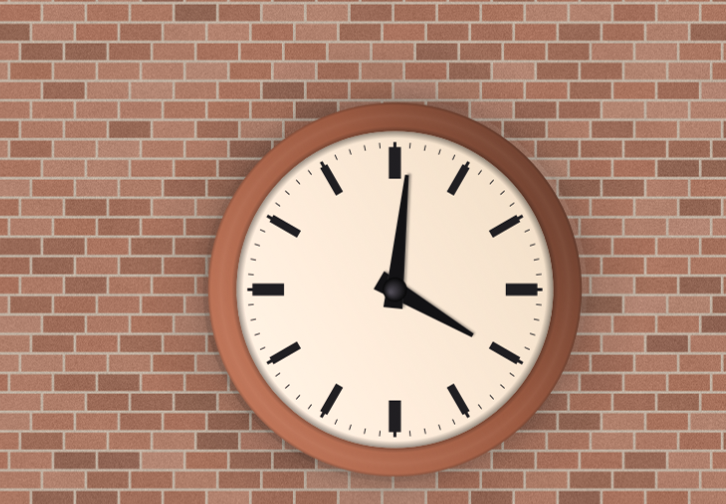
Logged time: 4,01
